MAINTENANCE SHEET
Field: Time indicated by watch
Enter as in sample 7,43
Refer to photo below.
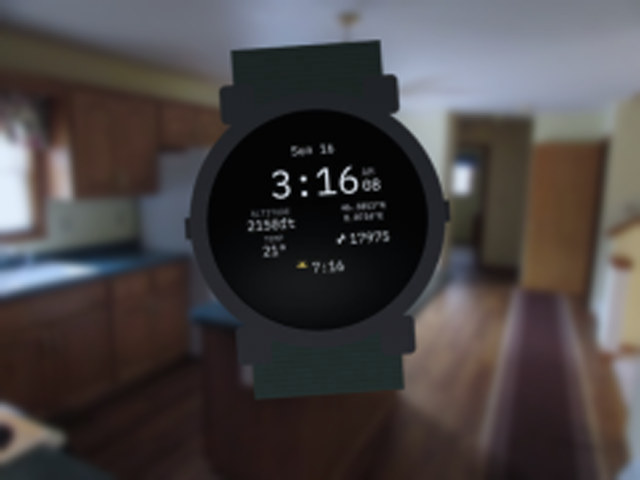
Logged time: 3,16
